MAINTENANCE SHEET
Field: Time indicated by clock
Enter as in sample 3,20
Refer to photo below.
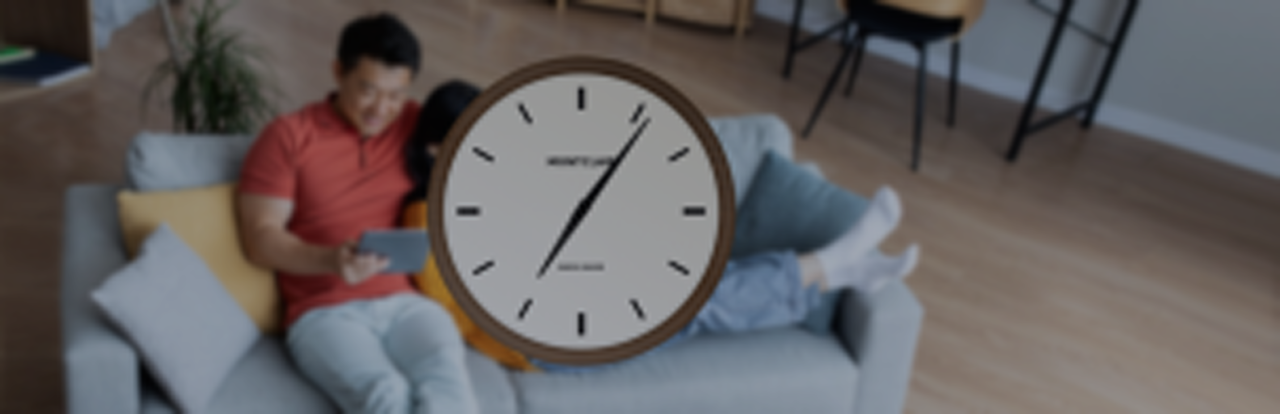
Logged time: 7,06
